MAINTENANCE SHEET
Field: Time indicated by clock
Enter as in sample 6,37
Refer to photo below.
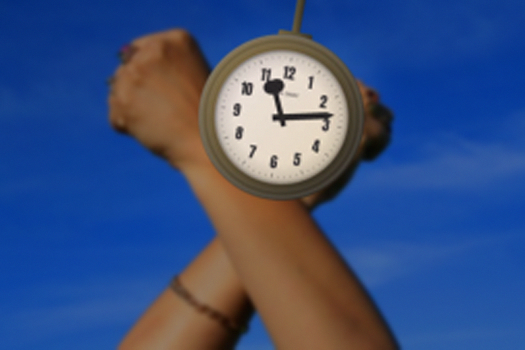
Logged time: 11,13
